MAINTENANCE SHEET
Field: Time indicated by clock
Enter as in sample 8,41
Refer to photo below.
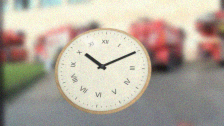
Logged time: 10,10
